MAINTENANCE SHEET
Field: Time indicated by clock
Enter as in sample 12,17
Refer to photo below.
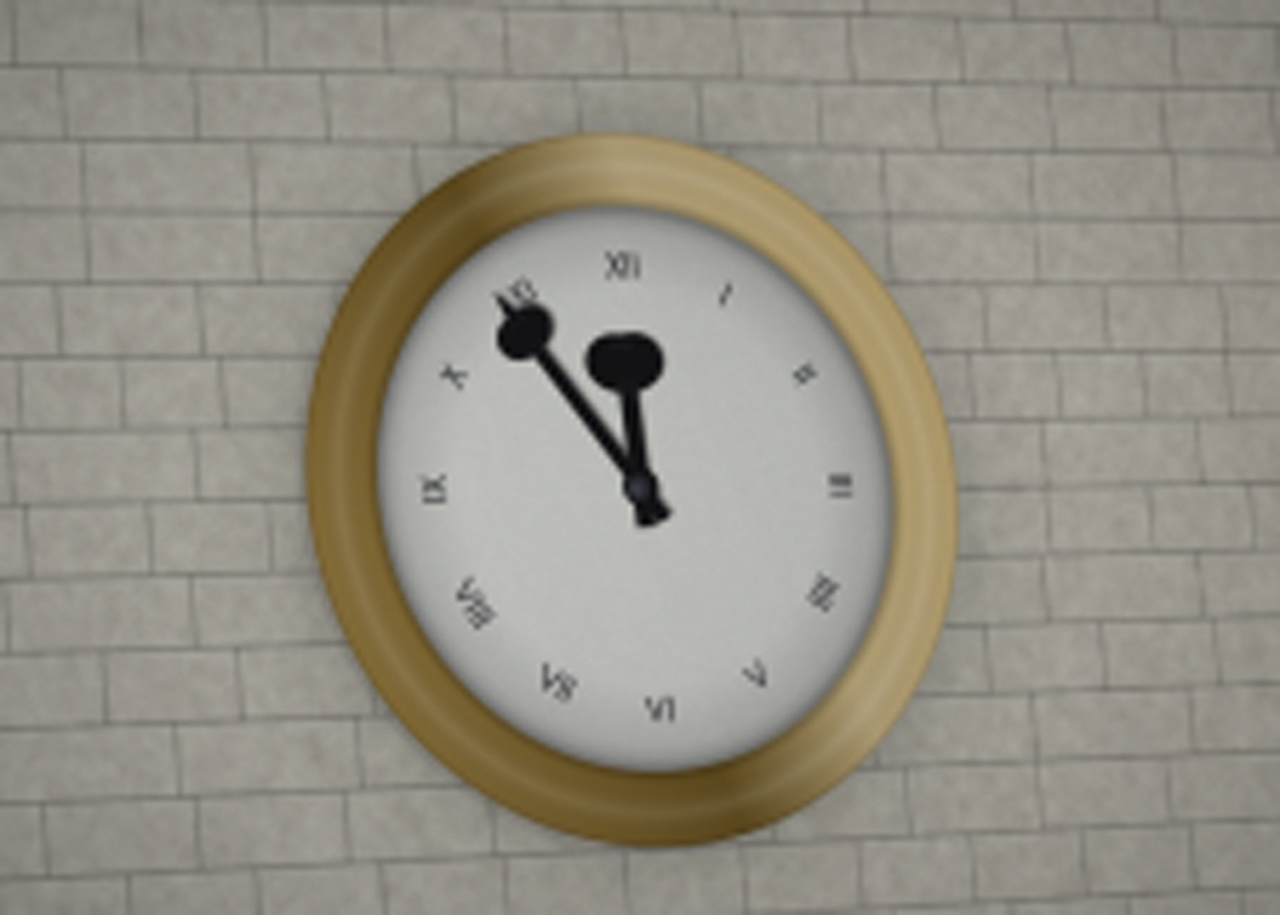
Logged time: 11,54
